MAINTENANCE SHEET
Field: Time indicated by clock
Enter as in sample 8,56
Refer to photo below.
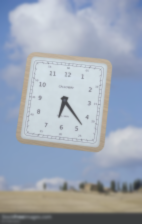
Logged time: 6,23
